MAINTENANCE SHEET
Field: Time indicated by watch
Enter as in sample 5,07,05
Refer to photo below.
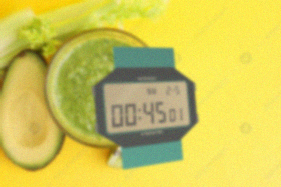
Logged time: 0,45,01
